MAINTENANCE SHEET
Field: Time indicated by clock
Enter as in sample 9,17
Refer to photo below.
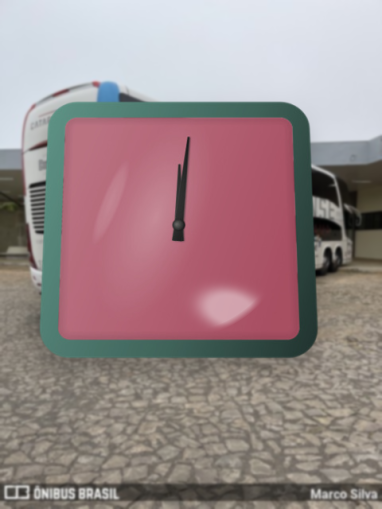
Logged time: 12,01
